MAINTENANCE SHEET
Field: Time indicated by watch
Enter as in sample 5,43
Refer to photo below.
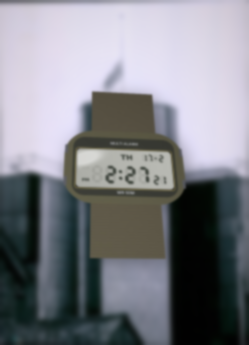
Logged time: 2,27
